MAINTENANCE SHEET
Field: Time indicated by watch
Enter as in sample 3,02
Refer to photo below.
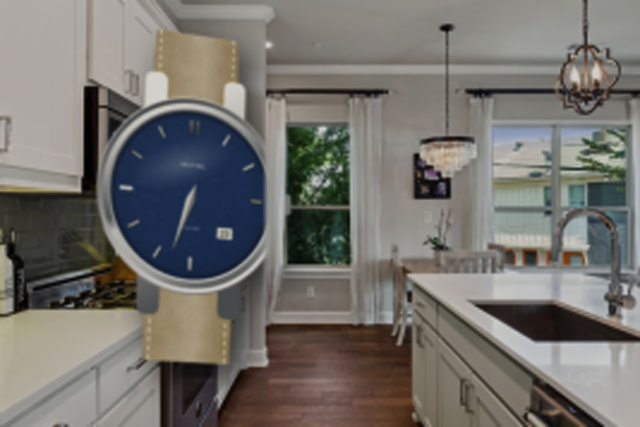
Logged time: 6,33
